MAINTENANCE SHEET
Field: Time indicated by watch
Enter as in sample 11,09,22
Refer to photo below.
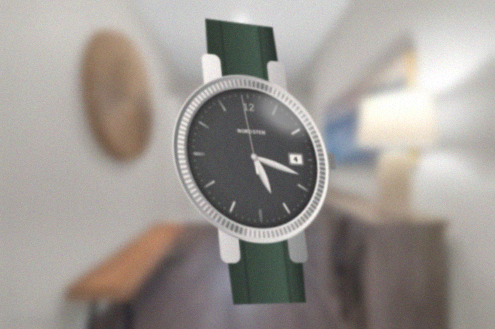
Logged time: 5,17,59
